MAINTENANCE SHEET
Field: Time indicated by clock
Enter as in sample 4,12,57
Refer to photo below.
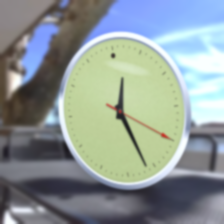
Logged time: 12,26,20
